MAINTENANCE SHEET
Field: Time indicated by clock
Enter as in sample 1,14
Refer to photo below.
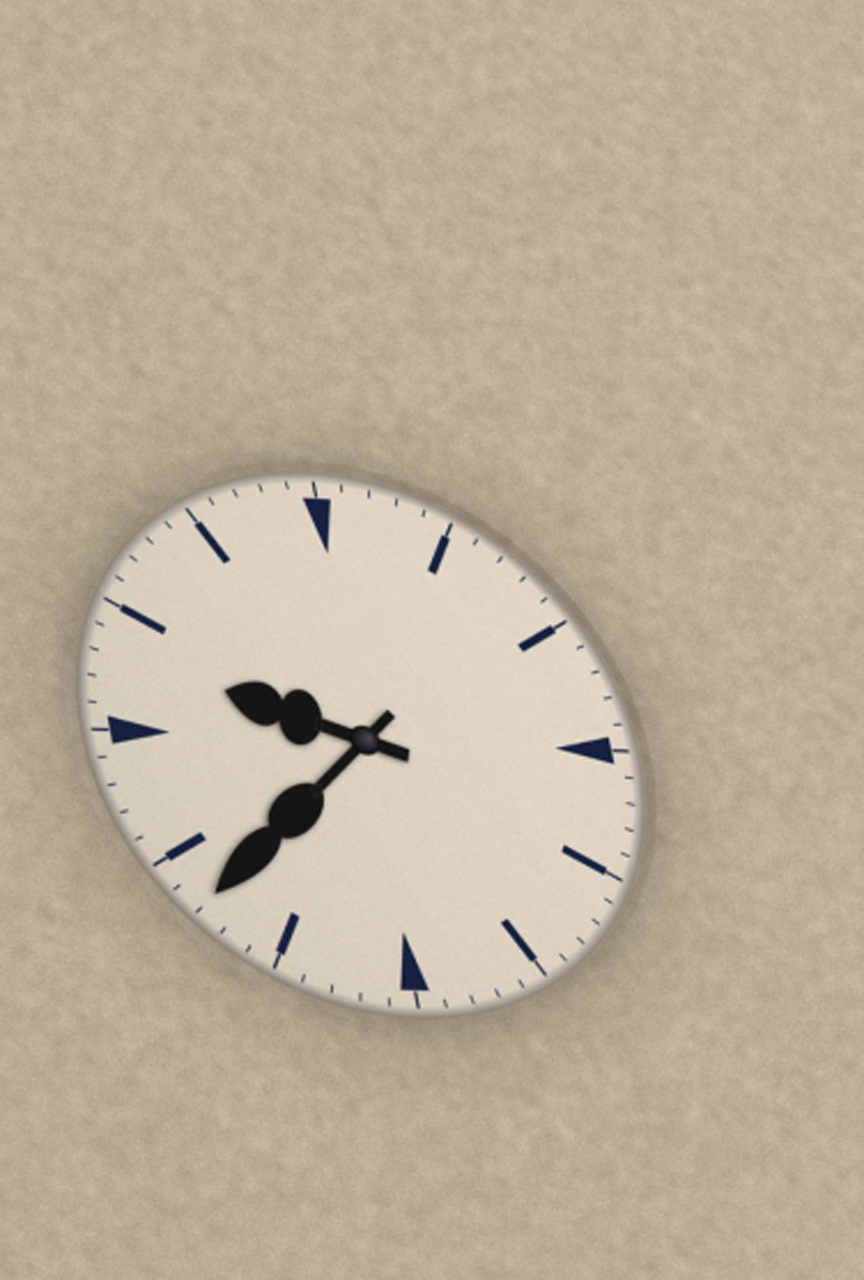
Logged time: 9,38
